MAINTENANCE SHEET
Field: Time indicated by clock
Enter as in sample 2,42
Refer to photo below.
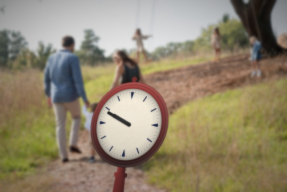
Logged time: 9,49
